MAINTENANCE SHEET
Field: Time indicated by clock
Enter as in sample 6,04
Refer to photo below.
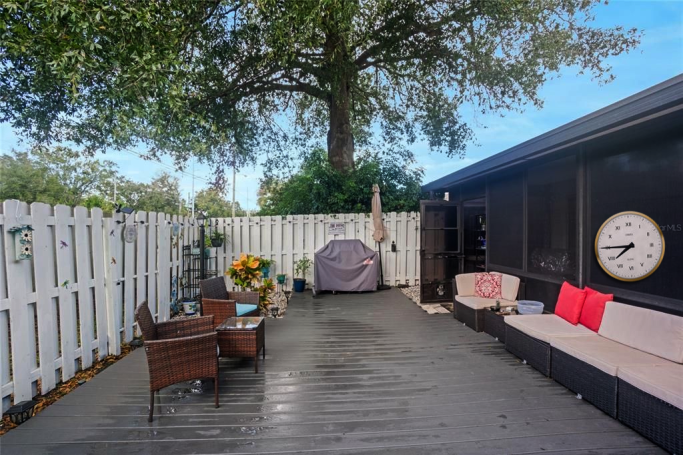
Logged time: 7,45
